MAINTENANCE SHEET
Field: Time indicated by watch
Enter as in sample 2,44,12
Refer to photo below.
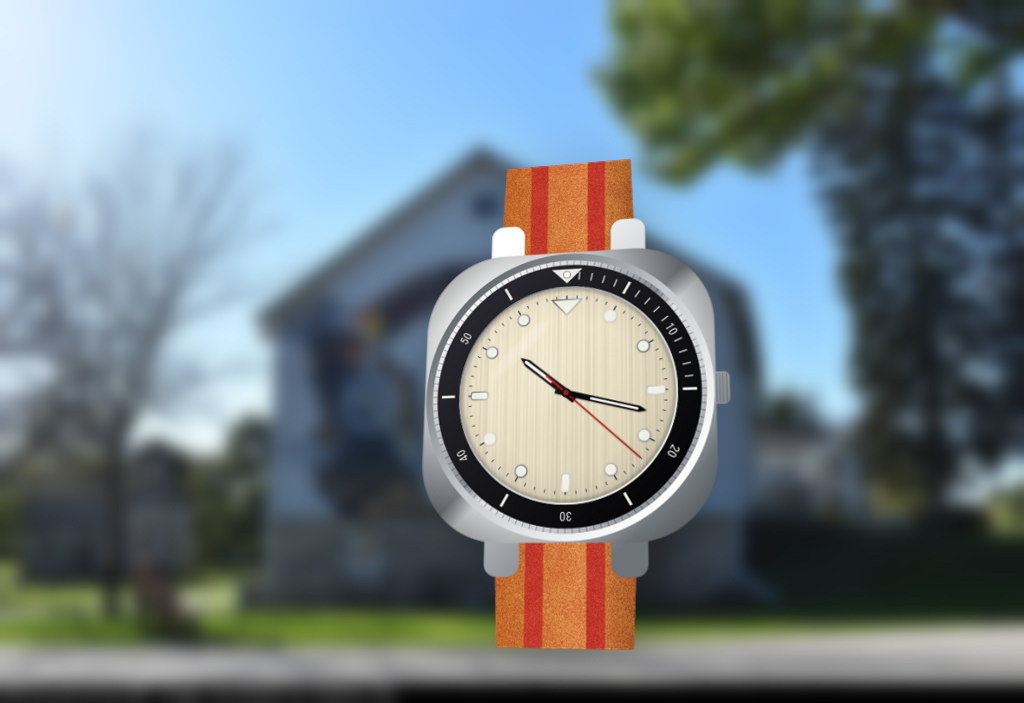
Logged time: 10,17,22
